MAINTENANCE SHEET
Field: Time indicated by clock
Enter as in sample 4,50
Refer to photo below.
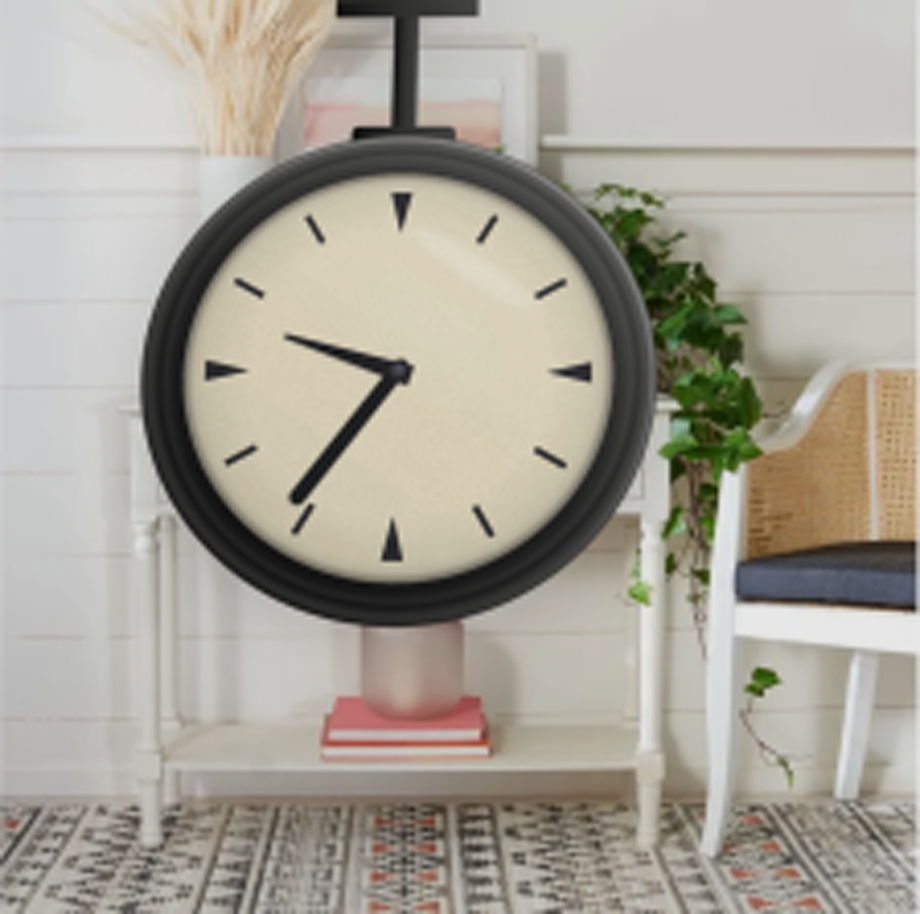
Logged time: 9,36
